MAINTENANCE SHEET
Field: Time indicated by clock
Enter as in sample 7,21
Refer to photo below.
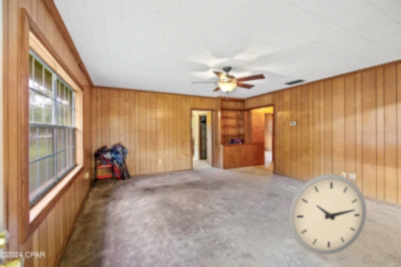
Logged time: 10,13
